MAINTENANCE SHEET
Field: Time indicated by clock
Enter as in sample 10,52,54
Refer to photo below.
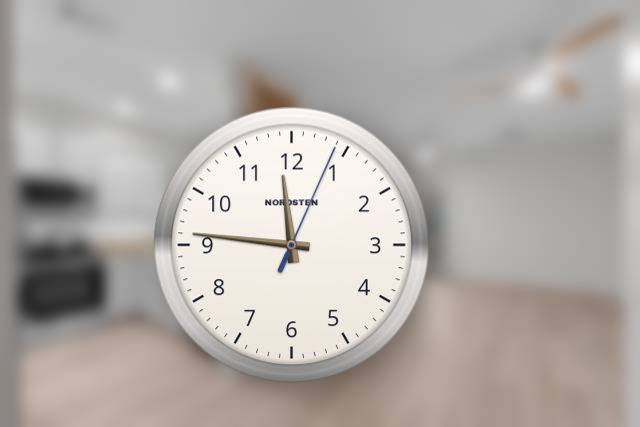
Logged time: 11,46,04
